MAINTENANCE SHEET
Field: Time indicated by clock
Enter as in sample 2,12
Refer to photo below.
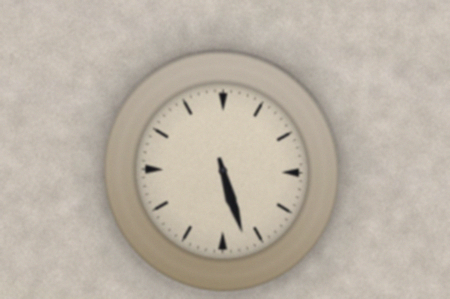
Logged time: 5,27
